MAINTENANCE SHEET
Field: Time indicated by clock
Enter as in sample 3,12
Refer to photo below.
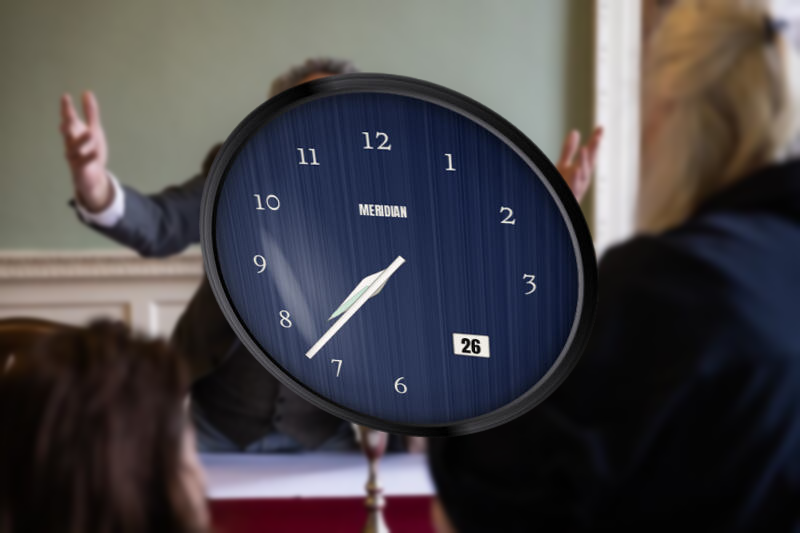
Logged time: 7,37
